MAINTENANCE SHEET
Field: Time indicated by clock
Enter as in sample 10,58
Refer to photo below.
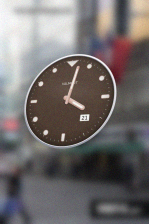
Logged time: 4,02
